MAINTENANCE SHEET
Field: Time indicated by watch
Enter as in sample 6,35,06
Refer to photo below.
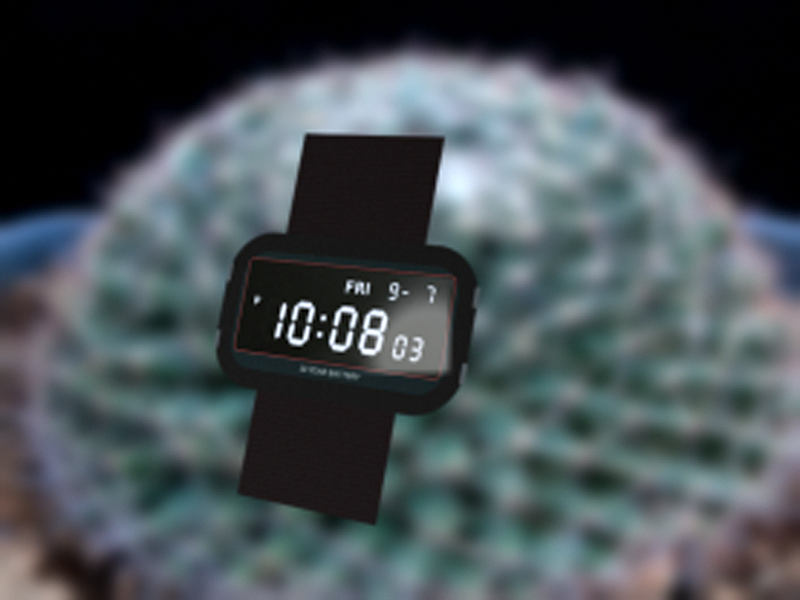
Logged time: 10,08,03
